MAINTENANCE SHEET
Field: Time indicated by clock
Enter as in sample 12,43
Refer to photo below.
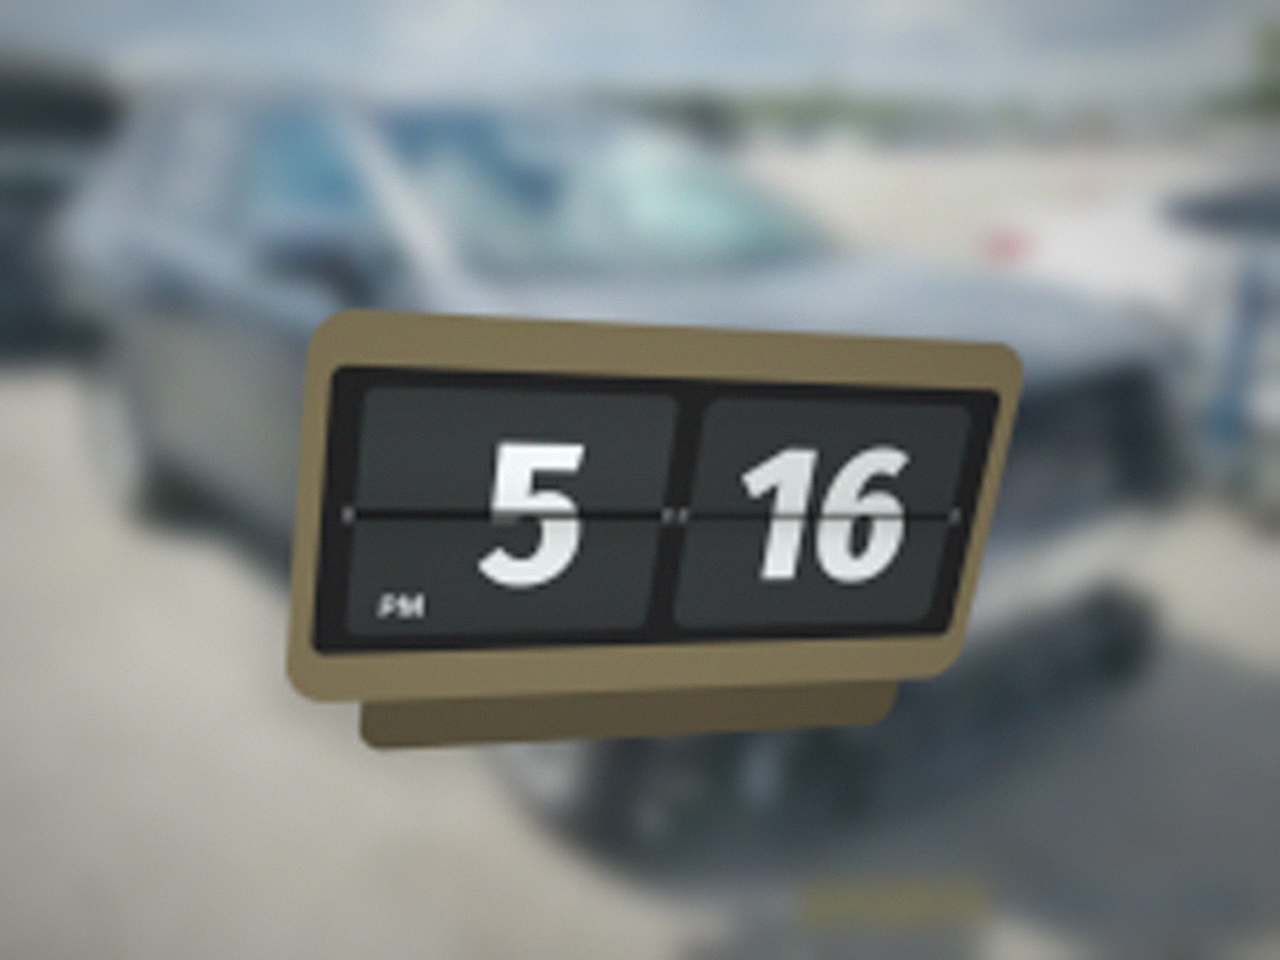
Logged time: 5,16
